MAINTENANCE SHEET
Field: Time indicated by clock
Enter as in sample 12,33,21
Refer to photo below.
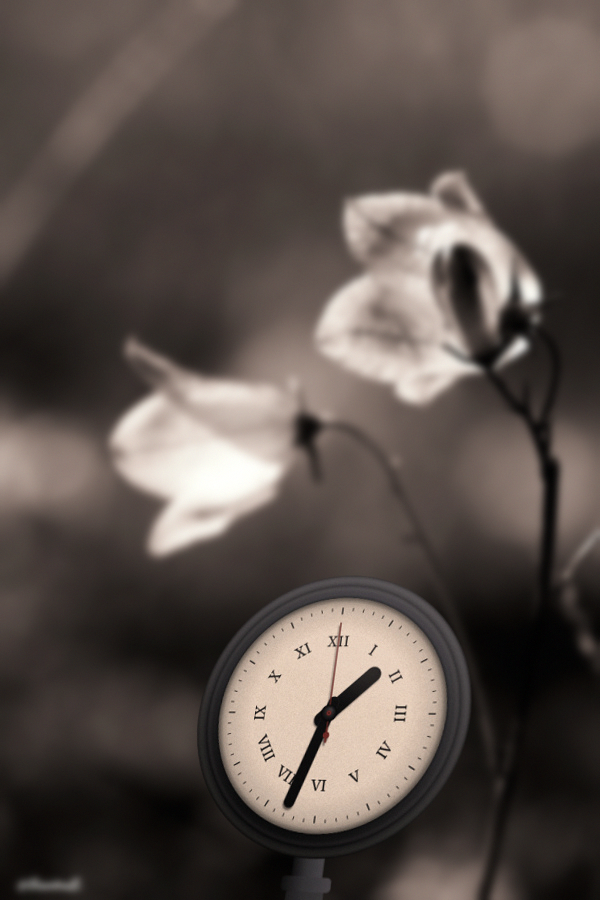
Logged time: 1,33,00
